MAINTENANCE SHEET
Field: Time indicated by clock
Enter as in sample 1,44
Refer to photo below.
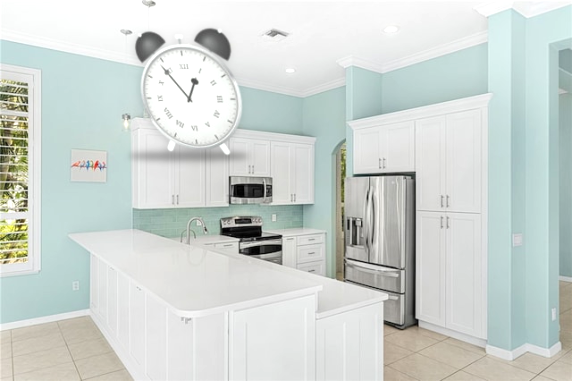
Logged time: 12,54
